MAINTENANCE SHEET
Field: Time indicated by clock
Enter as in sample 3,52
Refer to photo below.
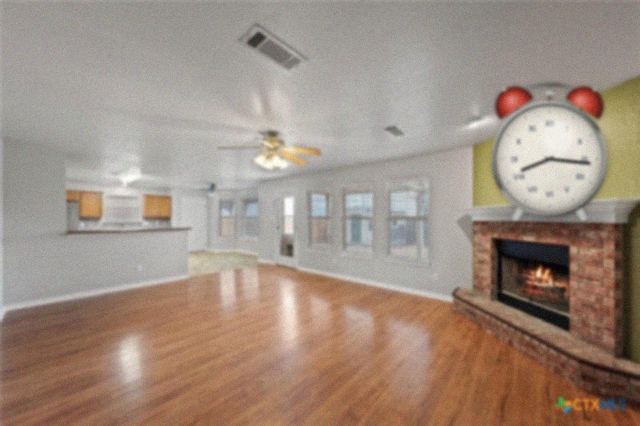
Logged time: 8,16
